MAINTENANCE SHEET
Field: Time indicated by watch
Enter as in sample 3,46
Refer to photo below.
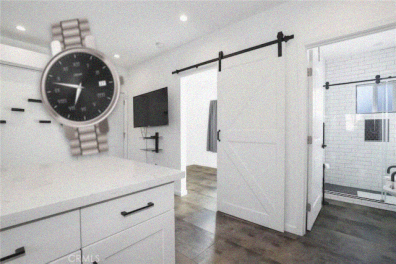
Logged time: 6,48
